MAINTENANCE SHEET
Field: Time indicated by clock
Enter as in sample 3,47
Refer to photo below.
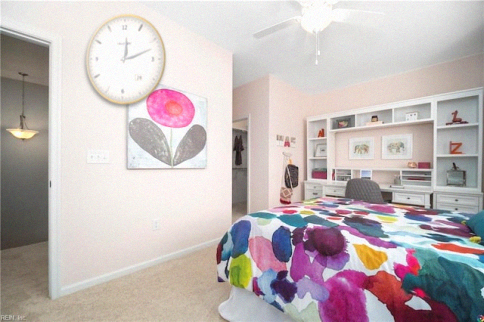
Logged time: 12,12
